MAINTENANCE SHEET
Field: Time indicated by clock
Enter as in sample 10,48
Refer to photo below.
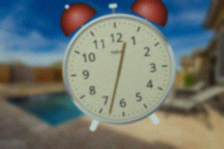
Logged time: 12,33
